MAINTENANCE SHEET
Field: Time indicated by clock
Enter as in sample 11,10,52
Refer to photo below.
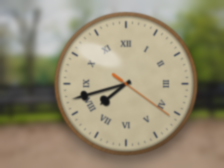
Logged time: 7,42,21
